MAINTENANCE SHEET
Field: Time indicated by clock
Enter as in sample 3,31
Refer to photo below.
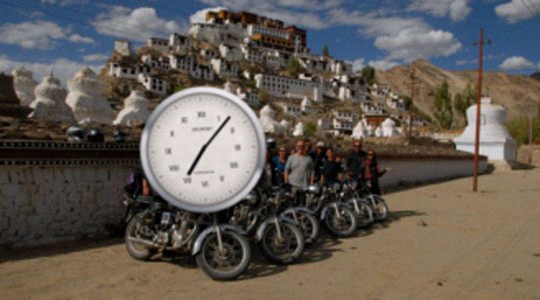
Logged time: 7,07
